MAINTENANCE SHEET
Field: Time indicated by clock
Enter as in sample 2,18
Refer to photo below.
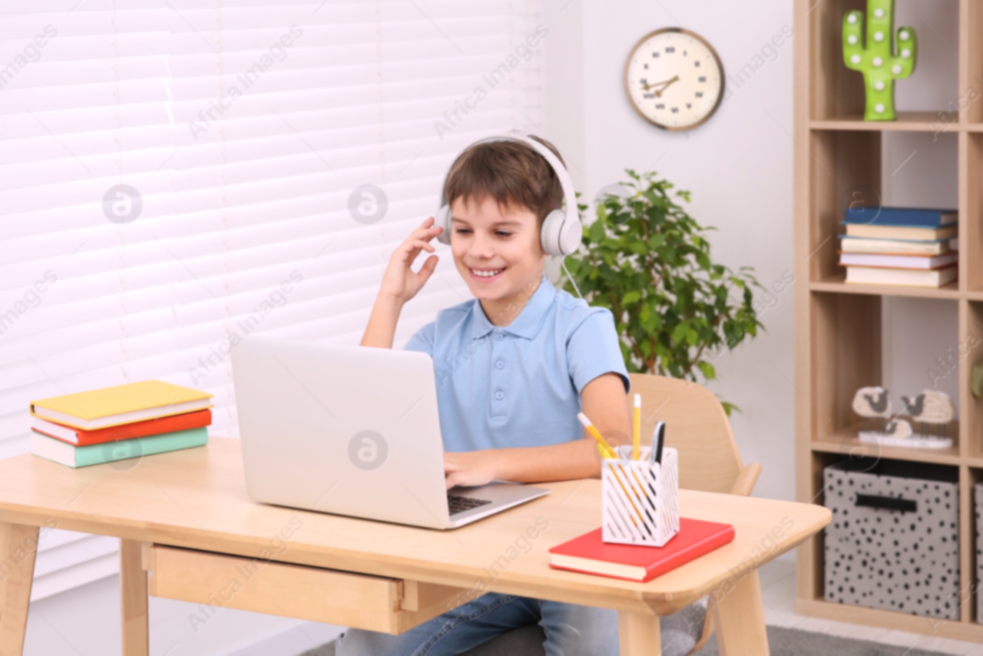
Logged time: 7,43
